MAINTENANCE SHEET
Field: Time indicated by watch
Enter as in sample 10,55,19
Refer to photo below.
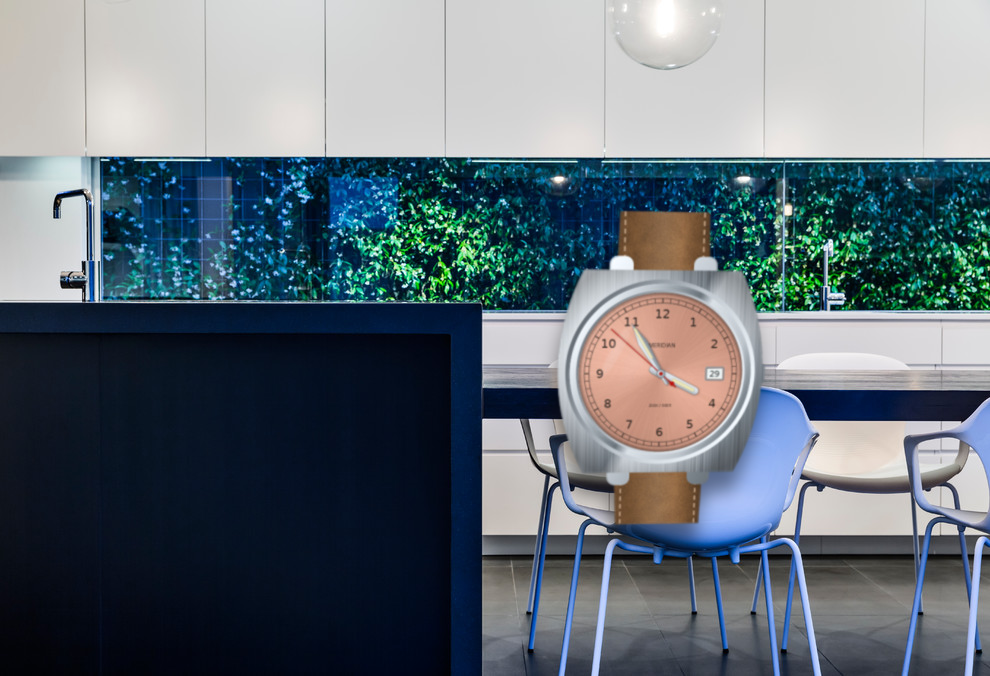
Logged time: 3,54,52
